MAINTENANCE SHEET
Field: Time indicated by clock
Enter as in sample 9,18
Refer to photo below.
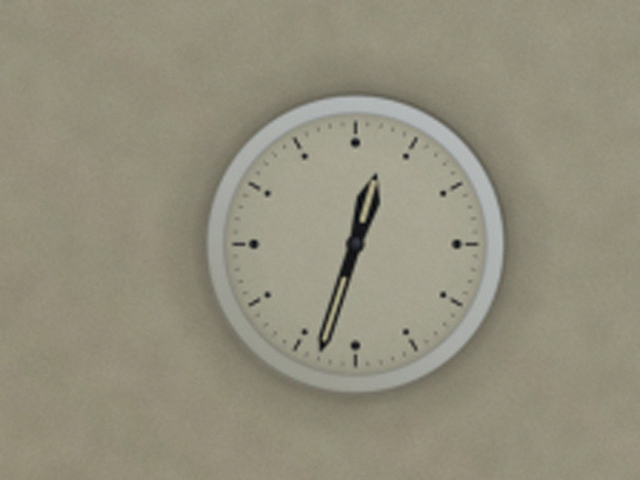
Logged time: 12,33
